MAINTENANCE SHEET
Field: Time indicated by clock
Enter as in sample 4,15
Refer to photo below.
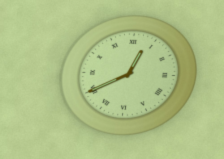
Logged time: 12,40
